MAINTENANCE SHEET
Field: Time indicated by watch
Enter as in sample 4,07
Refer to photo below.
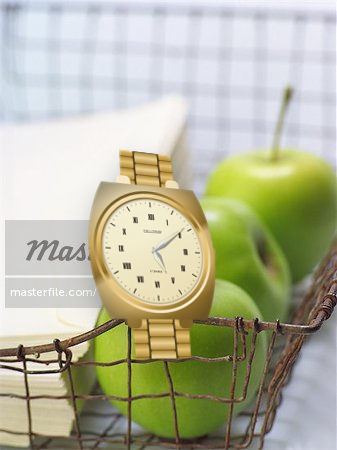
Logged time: 5,09
